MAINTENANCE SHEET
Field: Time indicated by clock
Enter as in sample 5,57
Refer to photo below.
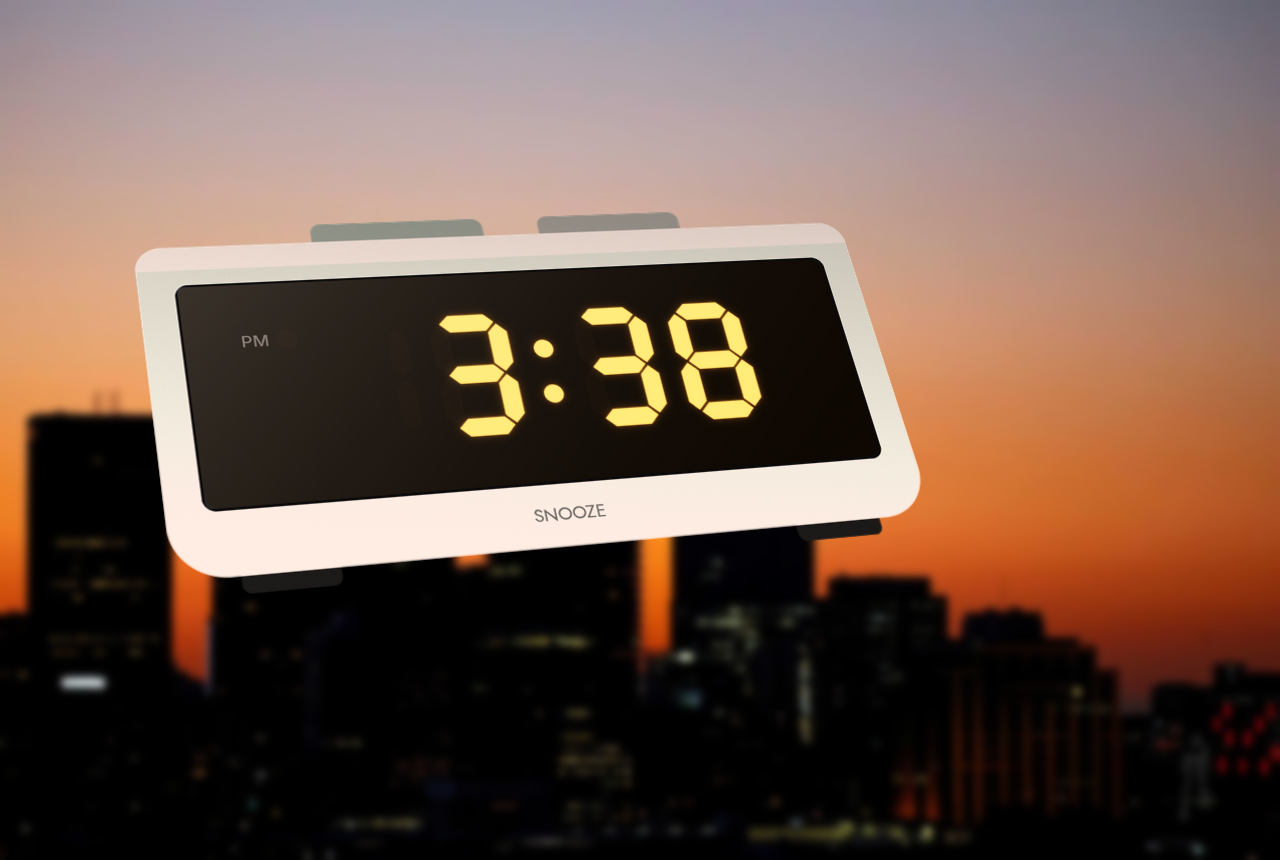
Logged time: 3,38
